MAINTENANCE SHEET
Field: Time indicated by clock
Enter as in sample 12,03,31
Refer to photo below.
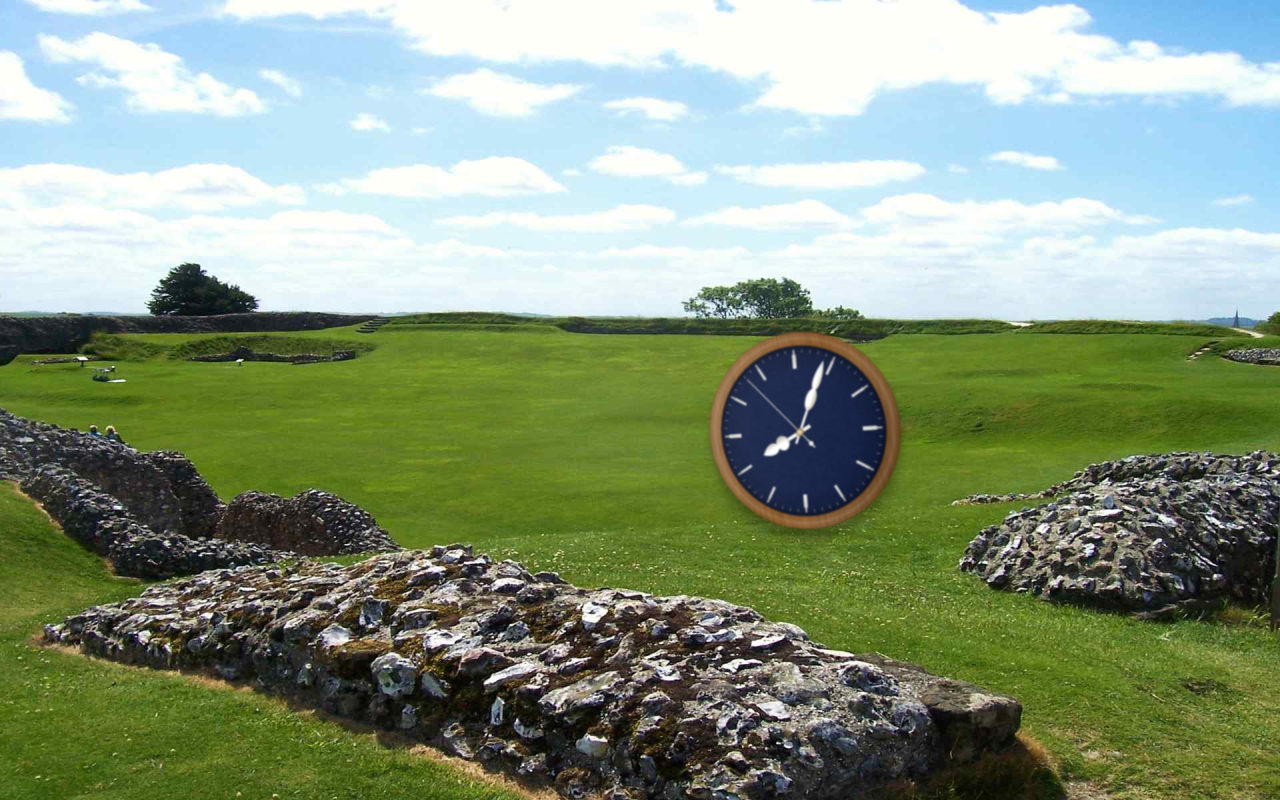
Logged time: 8,03,53
